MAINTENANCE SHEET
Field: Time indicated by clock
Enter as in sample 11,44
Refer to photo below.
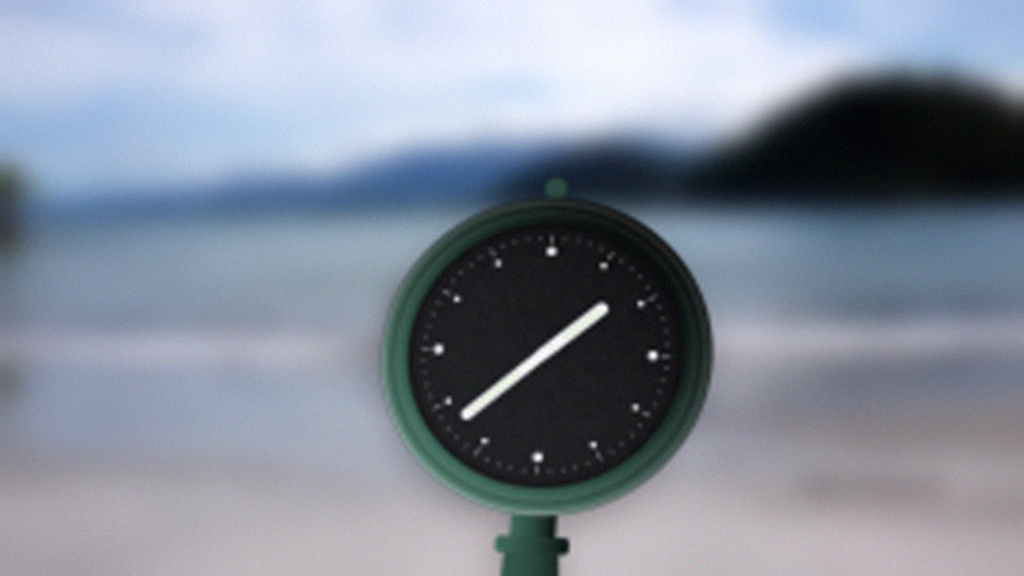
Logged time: 1,38
